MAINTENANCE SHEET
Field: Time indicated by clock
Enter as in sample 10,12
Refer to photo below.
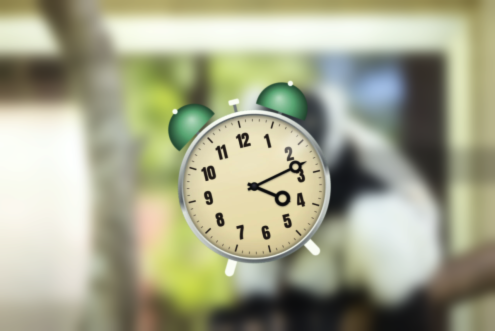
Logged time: 4,13
